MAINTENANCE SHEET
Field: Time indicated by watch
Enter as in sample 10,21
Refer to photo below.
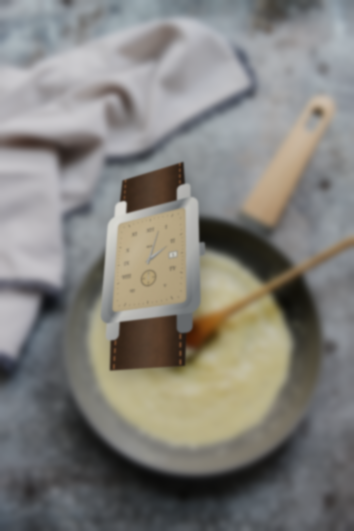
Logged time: 2,03
